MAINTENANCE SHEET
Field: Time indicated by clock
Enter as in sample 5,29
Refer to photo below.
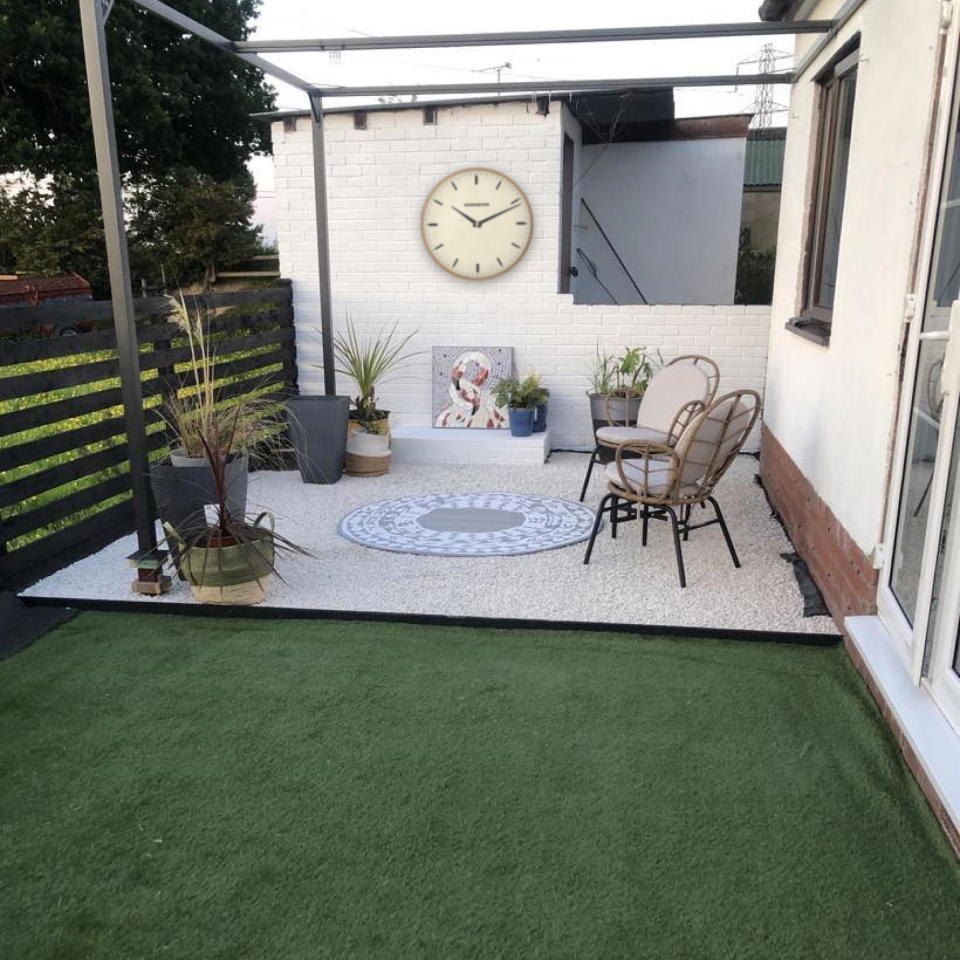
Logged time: 10,11
